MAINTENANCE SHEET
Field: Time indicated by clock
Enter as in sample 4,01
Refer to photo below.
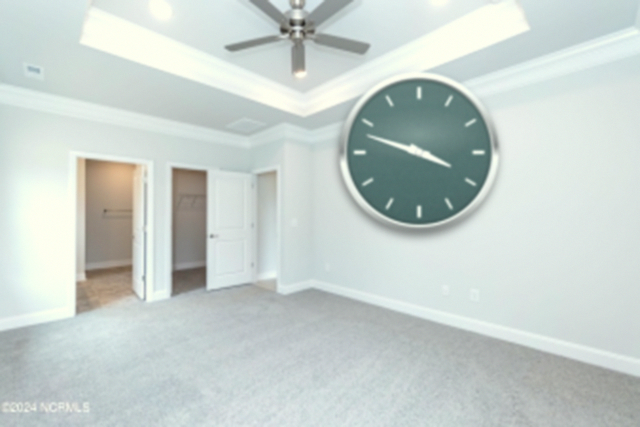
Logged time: 3,48
